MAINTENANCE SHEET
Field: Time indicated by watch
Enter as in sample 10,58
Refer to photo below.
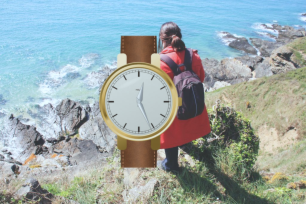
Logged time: 12,26
